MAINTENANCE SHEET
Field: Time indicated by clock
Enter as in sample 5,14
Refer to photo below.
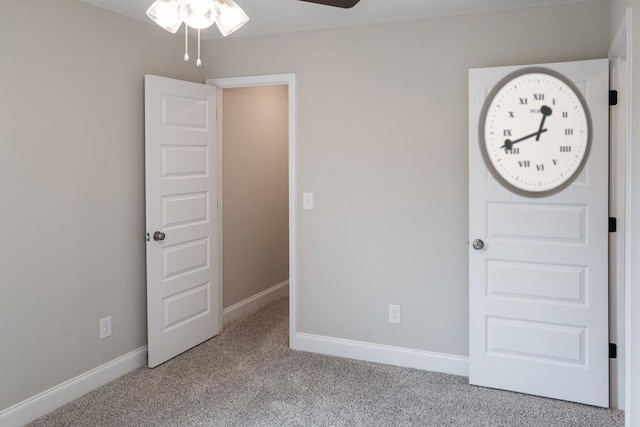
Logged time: 12,42
